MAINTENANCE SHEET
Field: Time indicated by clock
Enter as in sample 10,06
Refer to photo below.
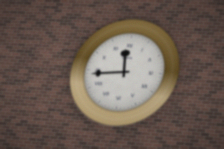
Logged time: 11,44
